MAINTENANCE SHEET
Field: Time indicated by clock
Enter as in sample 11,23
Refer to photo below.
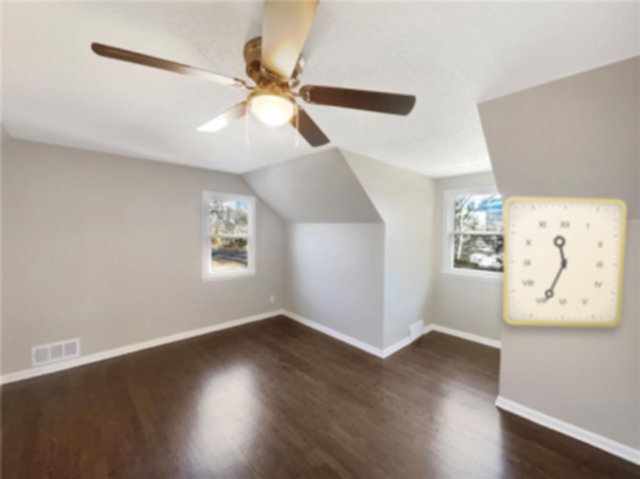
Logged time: 11,34
